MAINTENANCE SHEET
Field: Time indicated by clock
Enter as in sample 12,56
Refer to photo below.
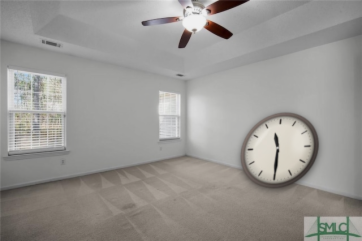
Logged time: 11,30
